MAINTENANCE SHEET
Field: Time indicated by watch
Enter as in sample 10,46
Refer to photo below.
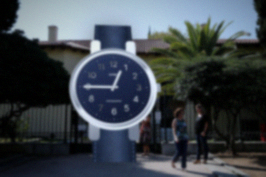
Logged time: 12,45
